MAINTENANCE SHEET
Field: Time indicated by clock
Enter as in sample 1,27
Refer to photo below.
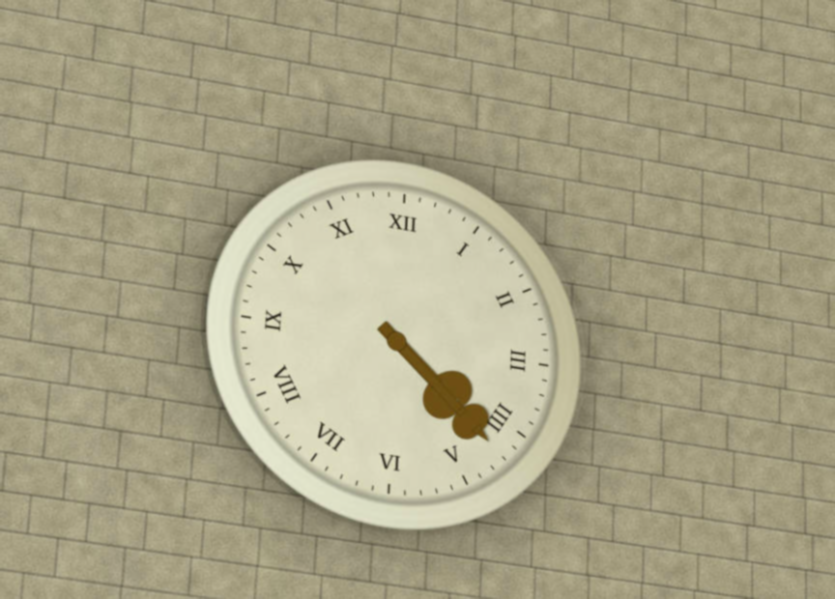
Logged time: 4,22
